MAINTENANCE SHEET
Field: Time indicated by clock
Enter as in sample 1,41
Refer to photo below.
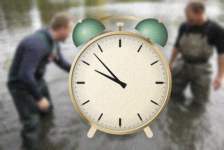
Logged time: 9,53
